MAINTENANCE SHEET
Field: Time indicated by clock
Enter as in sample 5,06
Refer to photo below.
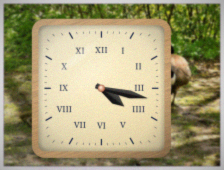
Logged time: 4,17
